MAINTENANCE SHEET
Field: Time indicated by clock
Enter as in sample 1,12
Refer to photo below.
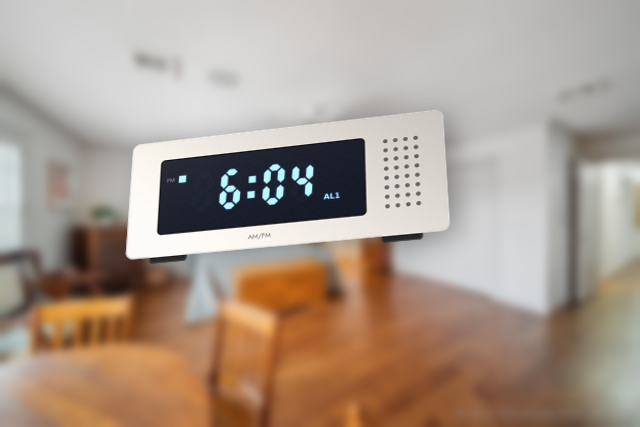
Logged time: 6,04
